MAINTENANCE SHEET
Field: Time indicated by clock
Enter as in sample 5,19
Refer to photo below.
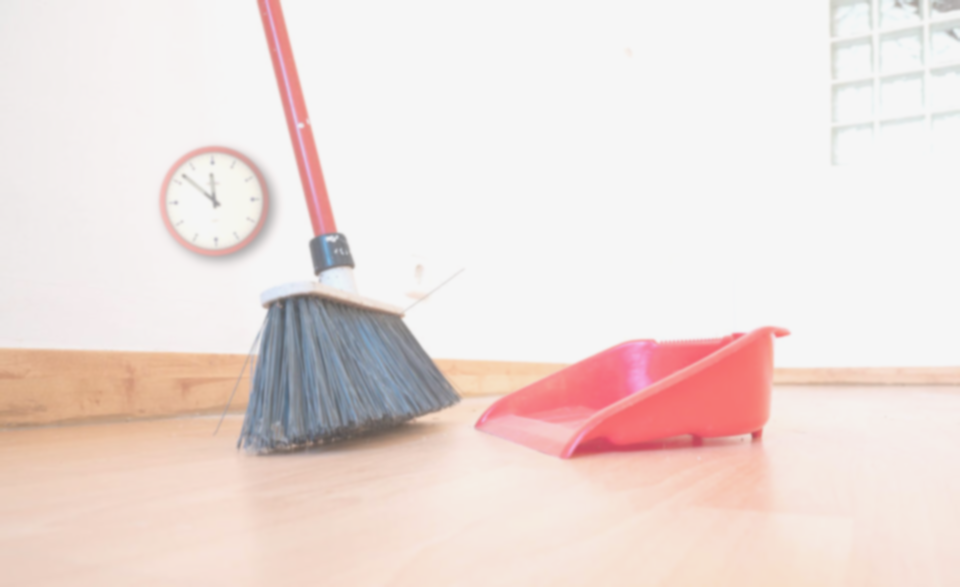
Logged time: 11,52
